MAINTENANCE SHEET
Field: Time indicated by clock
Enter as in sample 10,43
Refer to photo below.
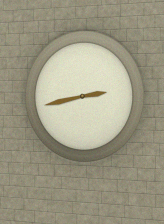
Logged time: 2,43
